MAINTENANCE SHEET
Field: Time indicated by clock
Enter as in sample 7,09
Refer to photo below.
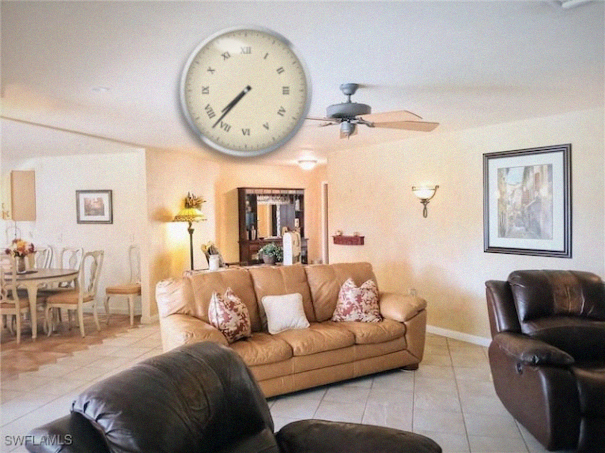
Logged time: 7,37
